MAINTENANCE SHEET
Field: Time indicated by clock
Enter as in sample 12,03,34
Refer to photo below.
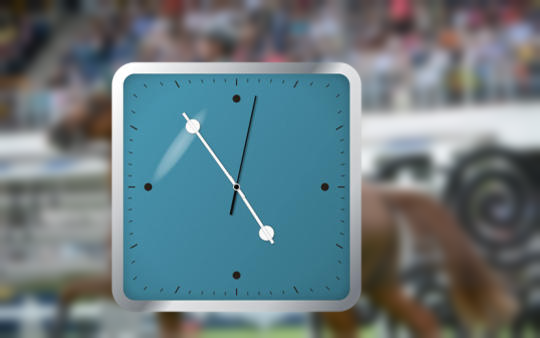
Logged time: 4,54,02
